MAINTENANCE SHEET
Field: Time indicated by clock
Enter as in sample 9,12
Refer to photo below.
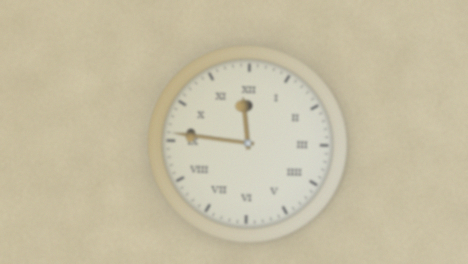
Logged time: 11,46
